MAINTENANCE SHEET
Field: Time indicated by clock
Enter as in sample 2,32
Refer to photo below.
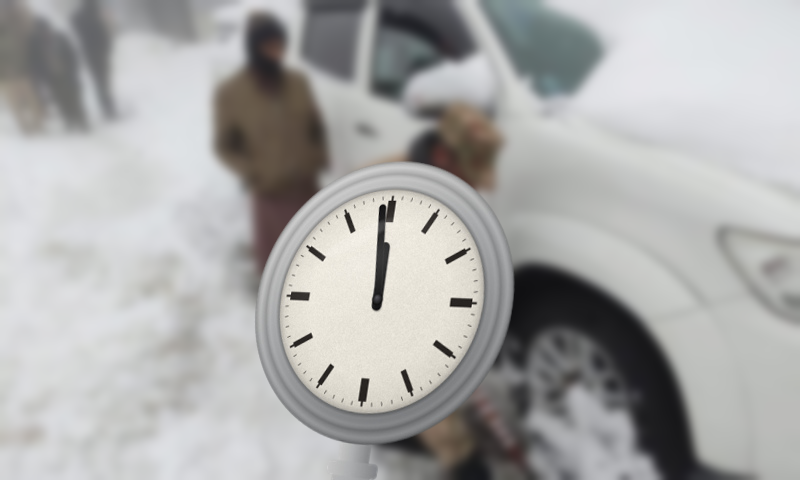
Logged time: 11,59
